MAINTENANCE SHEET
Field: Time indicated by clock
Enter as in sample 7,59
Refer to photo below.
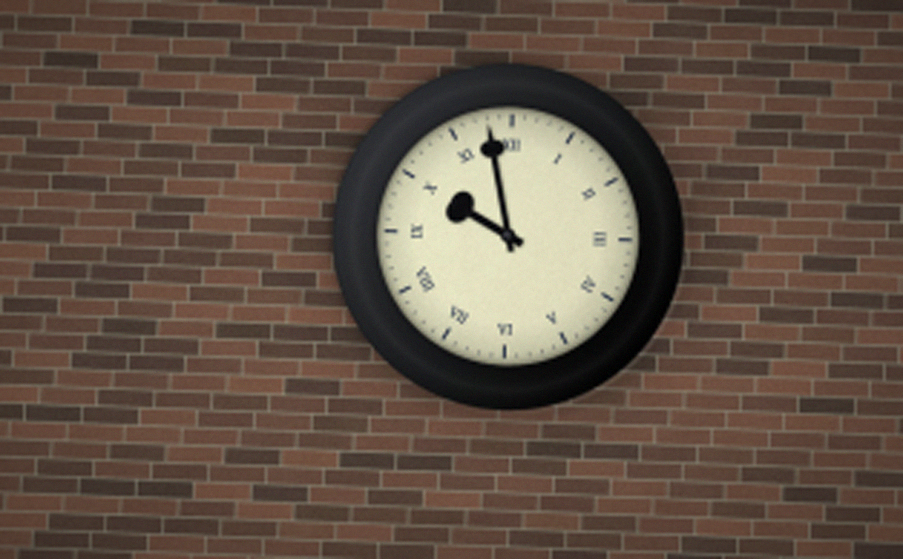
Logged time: 9,58
